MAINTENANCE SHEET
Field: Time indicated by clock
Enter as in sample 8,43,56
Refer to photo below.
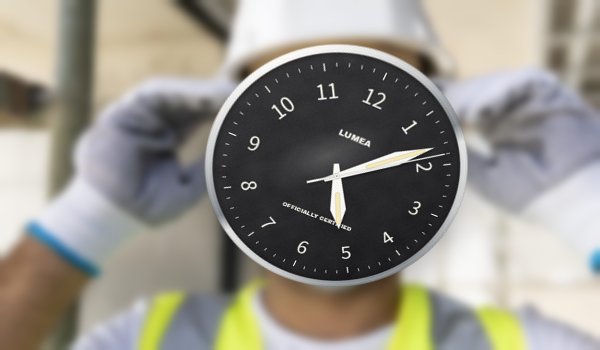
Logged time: 5,08,09
